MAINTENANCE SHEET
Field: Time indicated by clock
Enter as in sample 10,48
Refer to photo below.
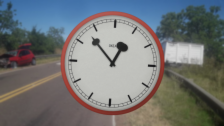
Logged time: 12,53
